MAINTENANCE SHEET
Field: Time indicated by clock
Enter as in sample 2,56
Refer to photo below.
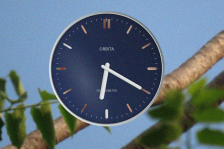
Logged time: 6,20
